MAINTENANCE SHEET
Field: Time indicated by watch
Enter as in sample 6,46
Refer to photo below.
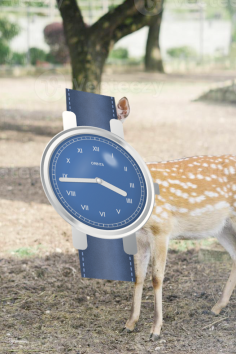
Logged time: 3,44
